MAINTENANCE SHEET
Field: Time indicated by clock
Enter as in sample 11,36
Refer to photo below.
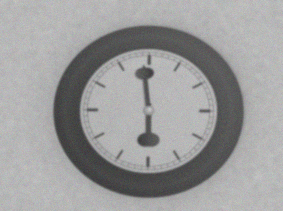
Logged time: 5,59
